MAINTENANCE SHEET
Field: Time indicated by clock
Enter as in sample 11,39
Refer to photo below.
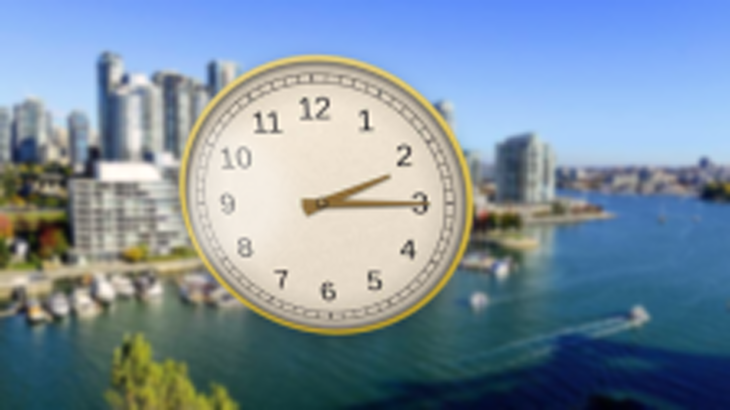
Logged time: 2,15
